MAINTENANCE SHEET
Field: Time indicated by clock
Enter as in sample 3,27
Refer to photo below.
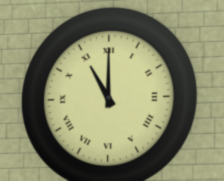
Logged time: 11,00
